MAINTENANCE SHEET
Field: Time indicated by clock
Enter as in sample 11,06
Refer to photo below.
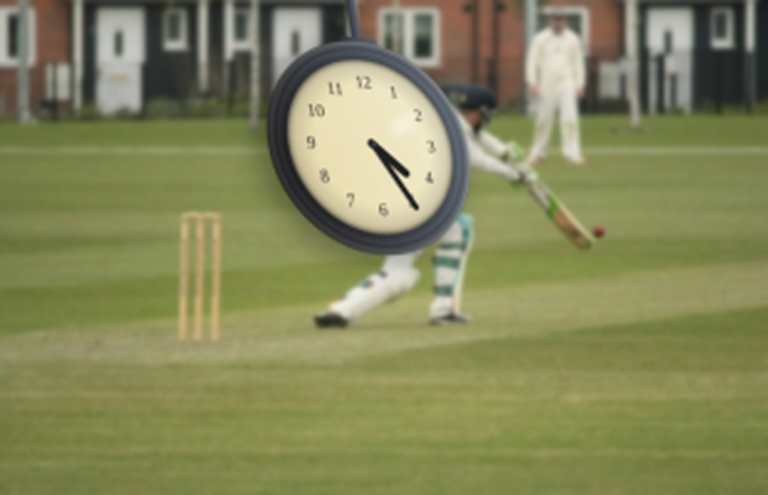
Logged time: 4,25
